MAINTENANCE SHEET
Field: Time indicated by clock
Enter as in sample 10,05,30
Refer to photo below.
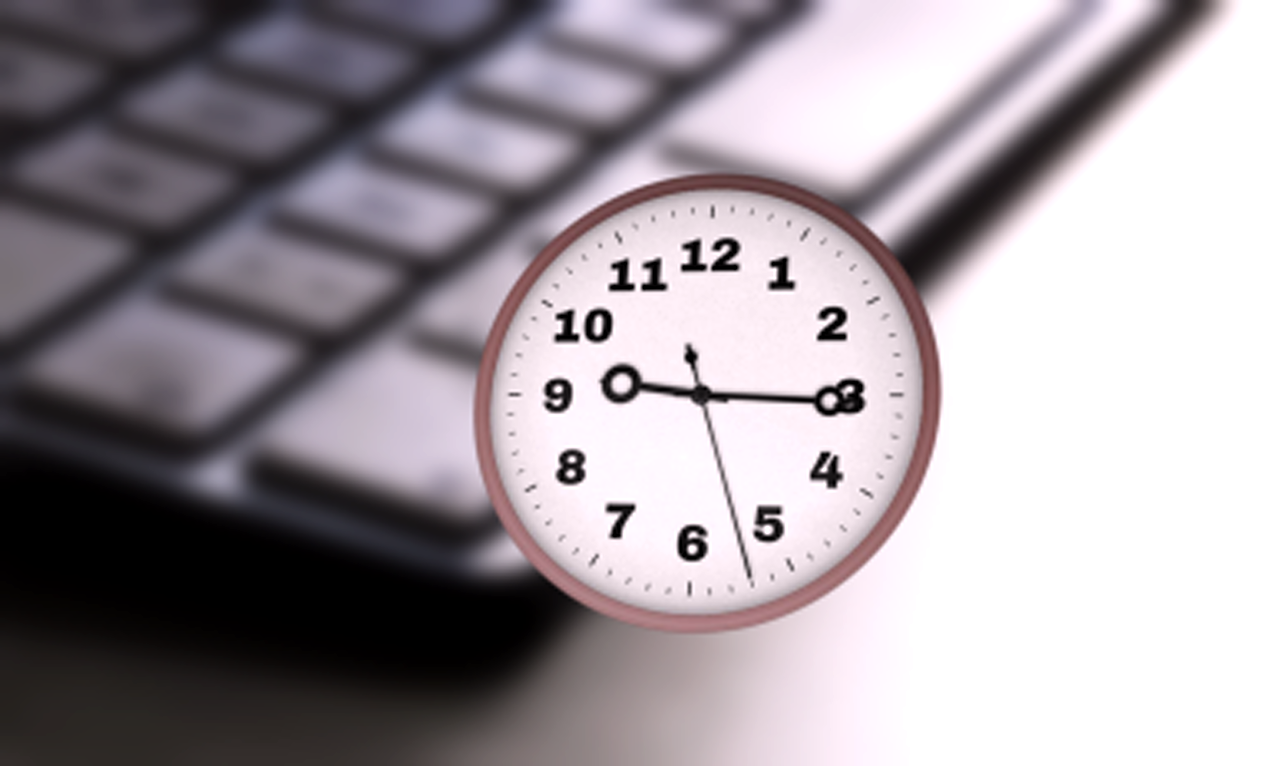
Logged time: 9,15,27
